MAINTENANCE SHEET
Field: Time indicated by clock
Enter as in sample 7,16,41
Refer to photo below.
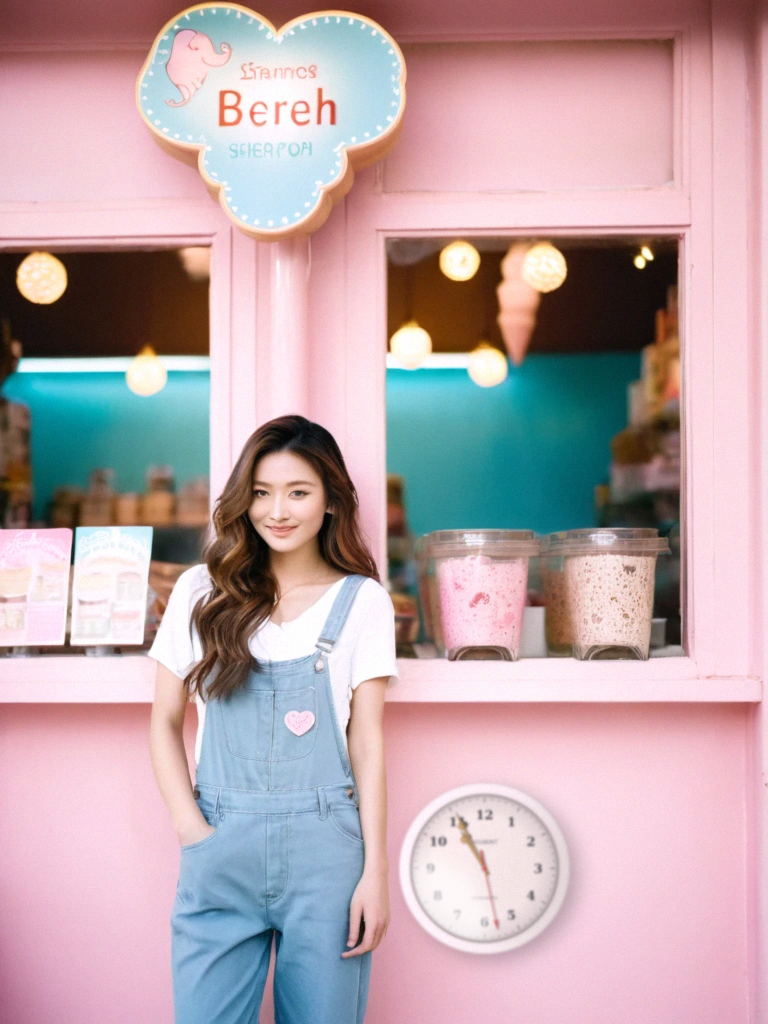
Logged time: 10,55,28
